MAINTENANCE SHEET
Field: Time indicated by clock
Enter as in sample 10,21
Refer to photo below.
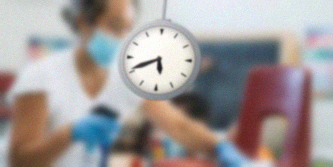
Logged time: 5,41
